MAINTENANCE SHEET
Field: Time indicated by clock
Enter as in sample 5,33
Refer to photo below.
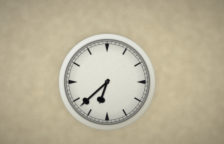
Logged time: 6,38
